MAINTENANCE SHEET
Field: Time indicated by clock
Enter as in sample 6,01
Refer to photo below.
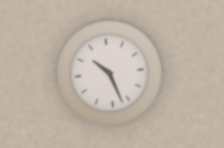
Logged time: 10,27
